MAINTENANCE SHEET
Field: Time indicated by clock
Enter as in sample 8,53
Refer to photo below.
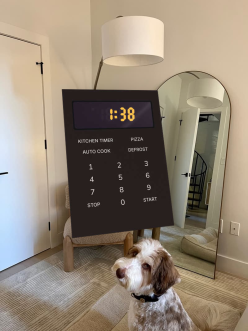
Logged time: 1,38
